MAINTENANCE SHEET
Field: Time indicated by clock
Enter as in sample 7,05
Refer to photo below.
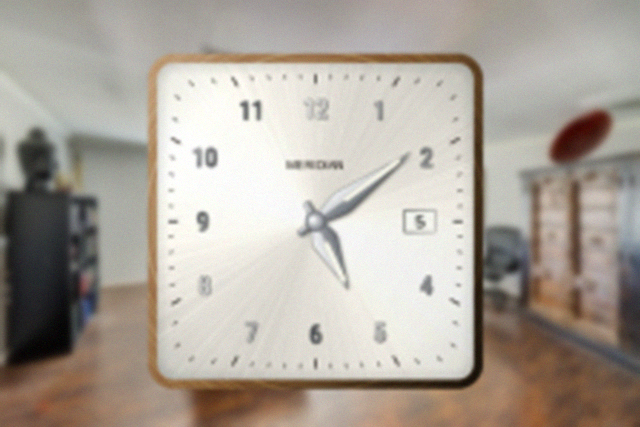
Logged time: 5,09
